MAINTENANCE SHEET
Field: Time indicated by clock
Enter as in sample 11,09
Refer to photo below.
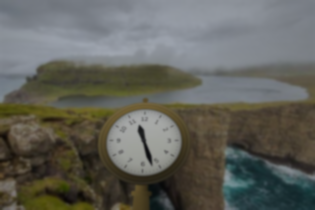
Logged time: 11,27
